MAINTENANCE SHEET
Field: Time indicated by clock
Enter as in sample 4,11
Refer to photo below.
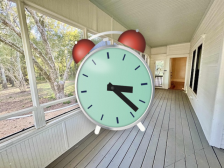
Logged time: 3,23
